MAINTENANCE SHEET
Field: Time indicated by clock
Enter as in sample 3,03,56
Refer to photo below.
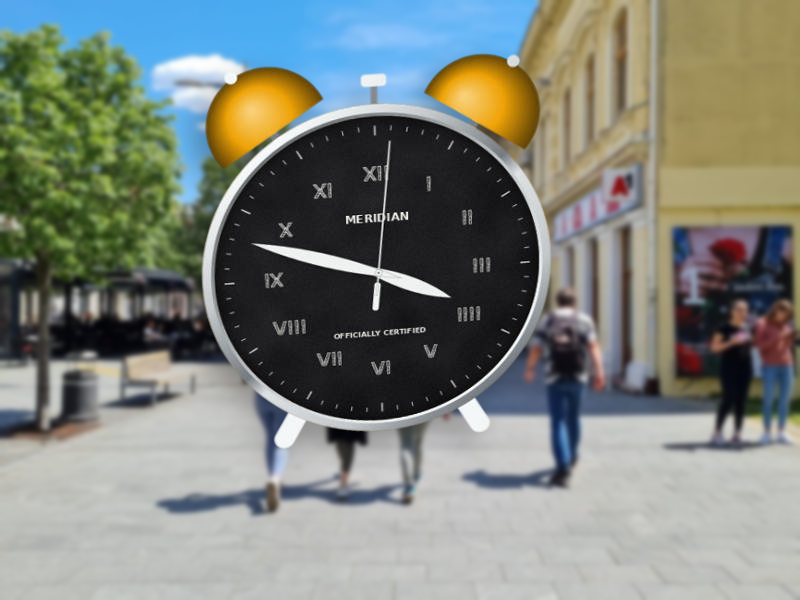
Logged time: 3,48,01
